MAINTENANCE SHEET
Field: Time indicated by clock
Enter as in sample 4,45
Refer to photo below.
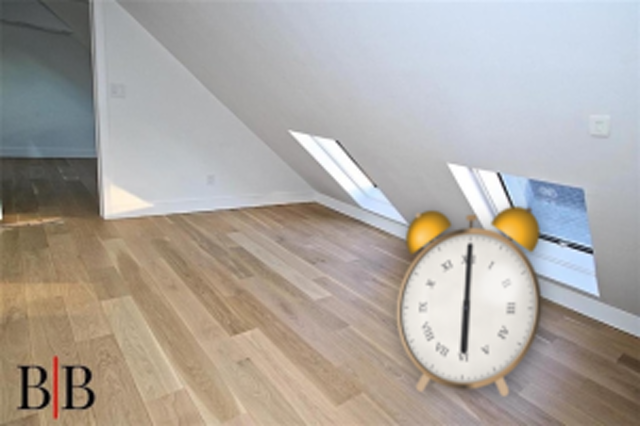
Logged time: 6,00
